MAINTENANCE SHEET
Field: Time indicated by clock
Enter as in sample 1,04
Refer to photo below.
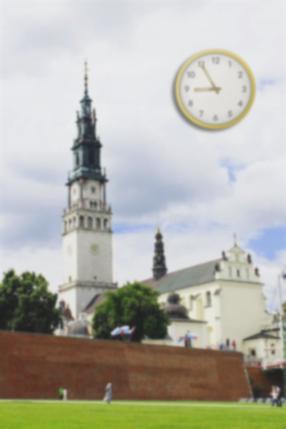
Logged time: 8,55
